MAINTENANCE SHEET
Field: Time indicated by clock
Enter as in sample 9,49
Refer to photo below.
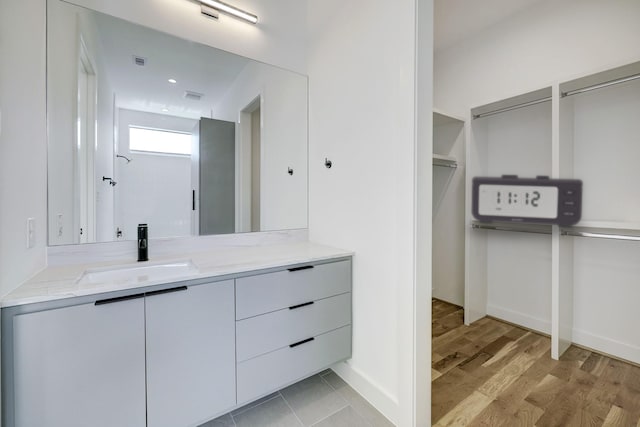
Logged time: 11,12
